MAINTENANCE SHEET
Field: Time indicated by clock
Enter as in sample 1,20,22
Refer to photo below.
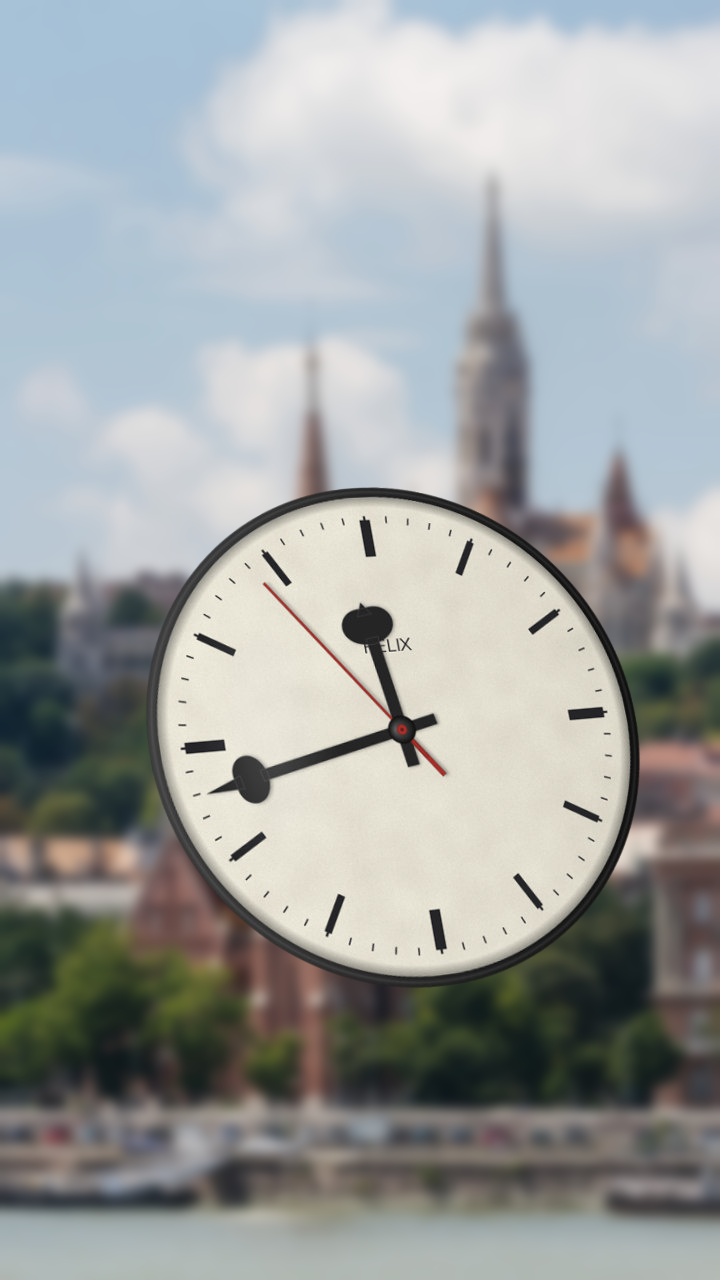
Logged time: 11,42,54
